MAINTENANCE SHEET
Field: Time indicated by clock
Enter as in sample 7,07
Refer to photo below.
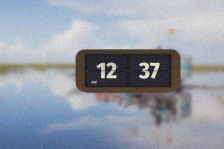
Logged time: 12,37
